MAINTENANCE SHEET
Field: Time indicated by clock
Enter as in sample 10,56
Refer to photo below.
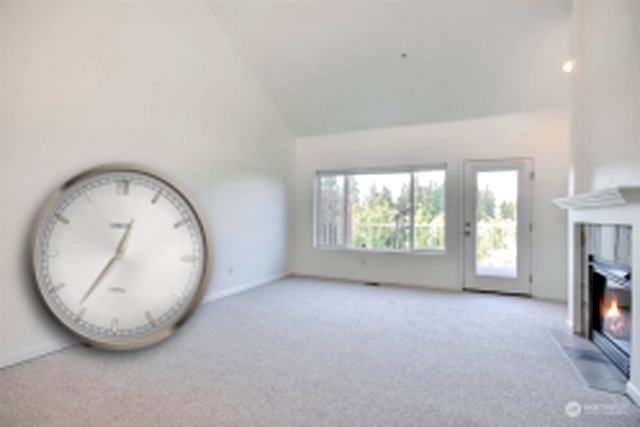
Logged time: 12,36
